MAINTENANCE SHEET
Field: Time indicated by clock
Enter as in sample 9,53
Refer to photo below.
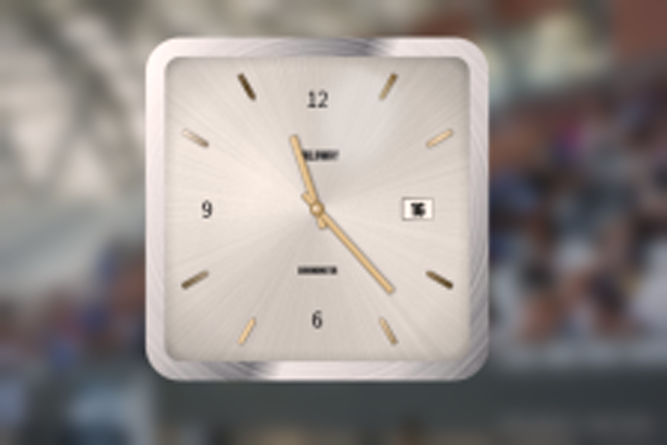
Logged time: 11,23
